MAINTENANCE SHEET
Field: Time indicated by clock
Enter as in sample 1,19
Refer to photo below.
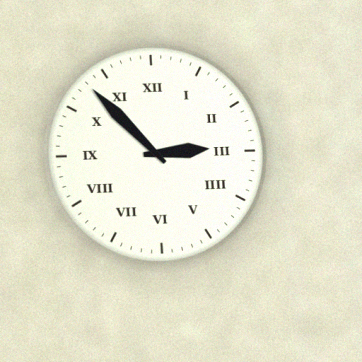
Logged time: 2,53
